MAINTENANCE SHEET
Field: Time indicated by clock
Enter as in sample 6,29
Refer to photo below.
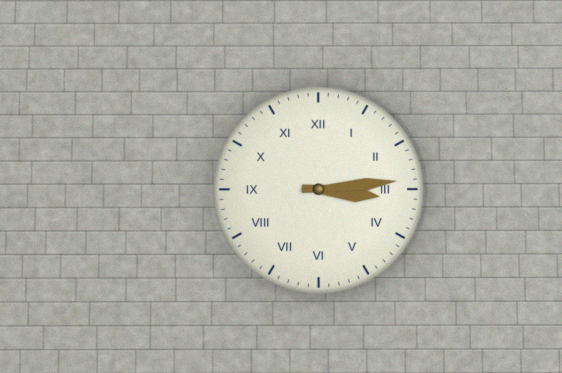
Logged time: 3,14
